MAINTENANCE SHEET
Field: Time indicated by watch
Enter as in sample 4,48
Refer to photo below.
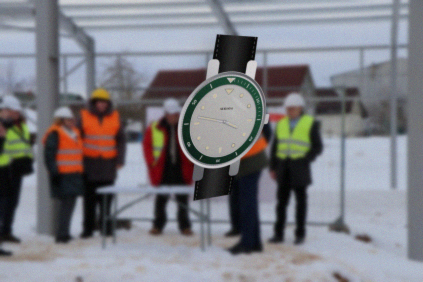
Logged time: 3,47
